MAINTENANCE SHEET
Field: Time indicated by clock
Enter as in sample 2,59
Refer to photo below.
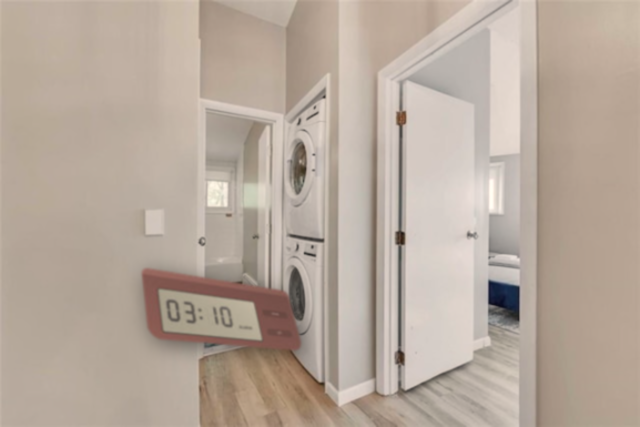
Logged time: 3,10
